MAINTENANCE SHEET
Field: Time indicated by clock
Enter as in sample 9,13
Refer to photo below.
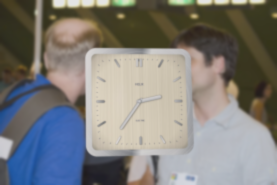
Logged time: 2,36
